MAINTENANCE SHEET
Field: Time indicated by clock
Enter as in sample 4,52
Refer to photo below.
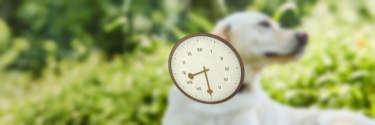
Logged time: 8,30
